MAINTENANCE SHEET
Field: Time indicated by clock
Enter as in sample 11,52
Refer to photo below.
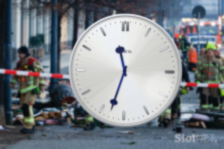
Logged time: 11,33
